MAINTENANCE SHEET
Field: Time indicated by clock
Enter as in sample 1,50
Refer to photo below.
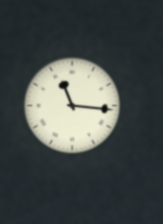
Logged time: 11,16
